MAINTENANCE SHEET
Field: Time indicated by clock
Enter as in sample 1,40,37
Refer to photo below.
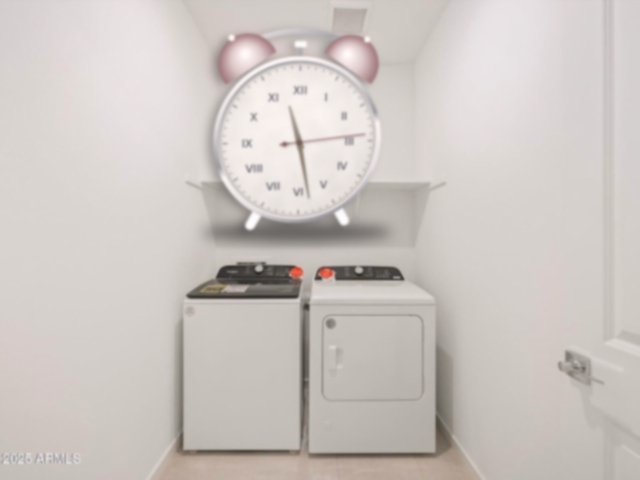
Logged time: 11,28,14
